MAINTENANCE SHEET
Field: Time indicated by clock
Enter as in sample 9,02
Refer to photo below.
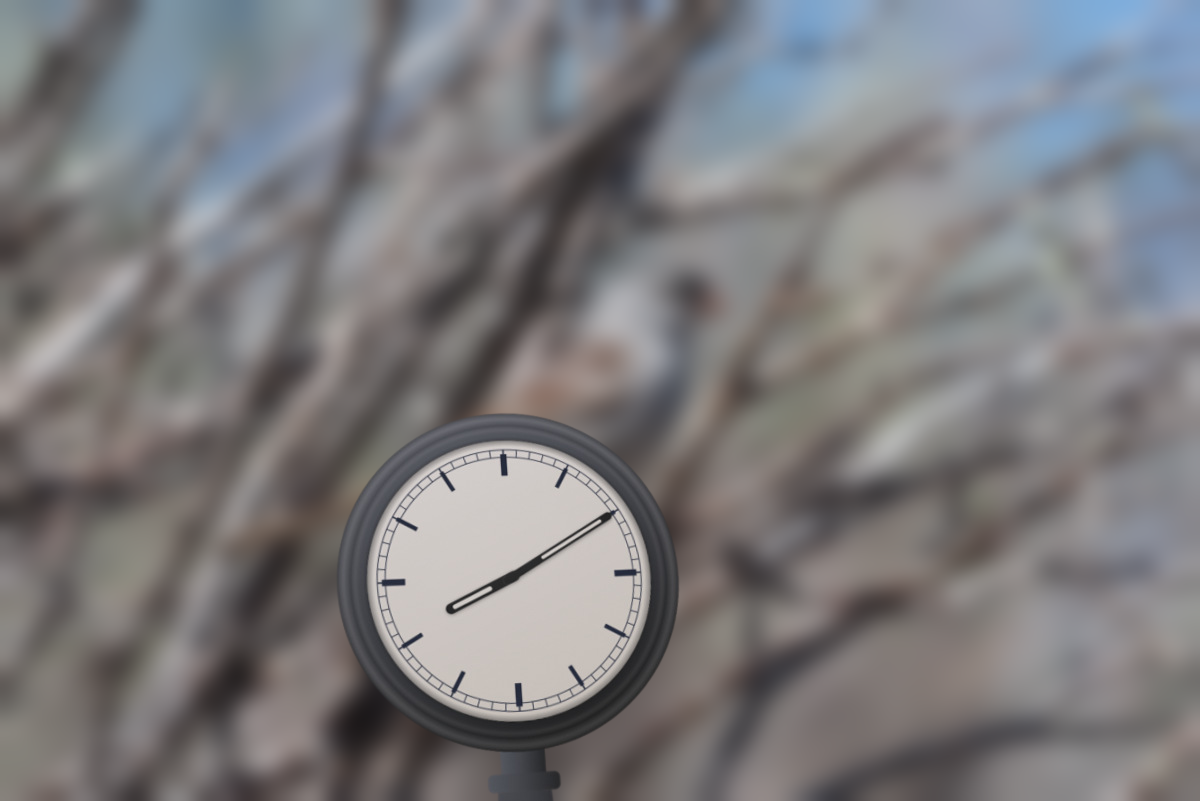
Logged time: 8,10
